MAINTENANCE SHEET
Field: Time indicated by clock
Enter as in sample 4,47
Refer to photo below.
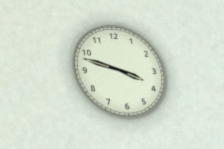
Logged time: 3,48
